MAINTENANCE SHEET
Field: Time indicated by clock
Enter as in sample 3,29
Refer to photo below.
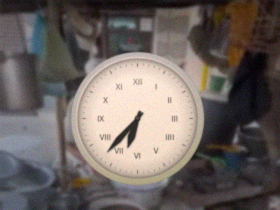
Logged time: 6,37
